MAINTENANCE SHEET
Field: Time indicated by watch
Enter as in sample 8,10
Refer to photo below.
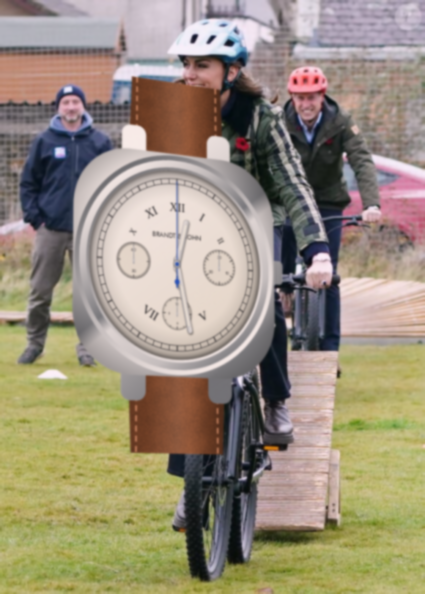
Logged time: 12,28
